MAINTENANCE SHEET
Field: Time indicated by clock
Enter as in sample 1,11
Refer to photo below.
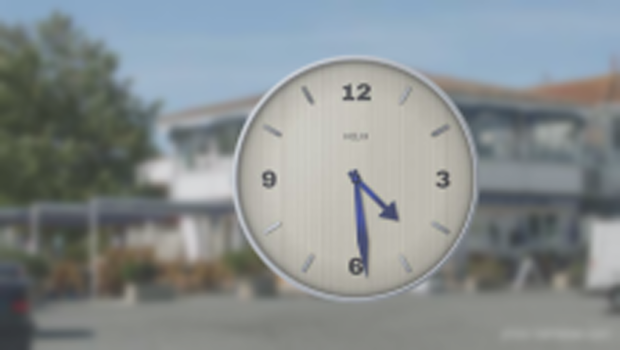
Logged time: 4,29
